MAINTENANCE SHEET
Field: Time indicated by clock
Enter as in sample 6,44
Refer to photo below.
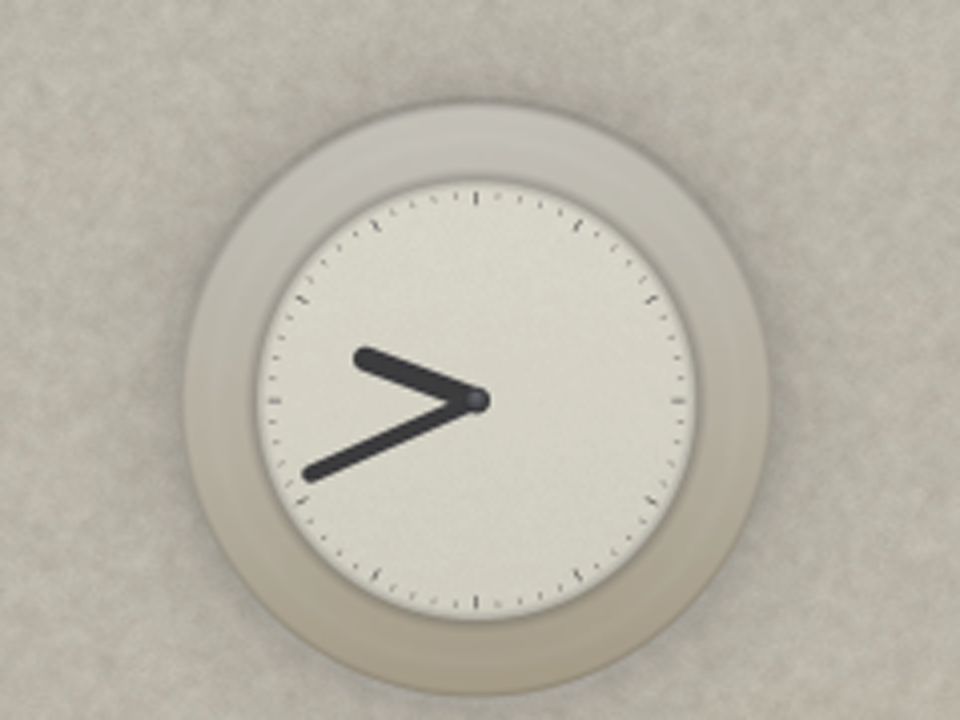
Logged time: 9,41
